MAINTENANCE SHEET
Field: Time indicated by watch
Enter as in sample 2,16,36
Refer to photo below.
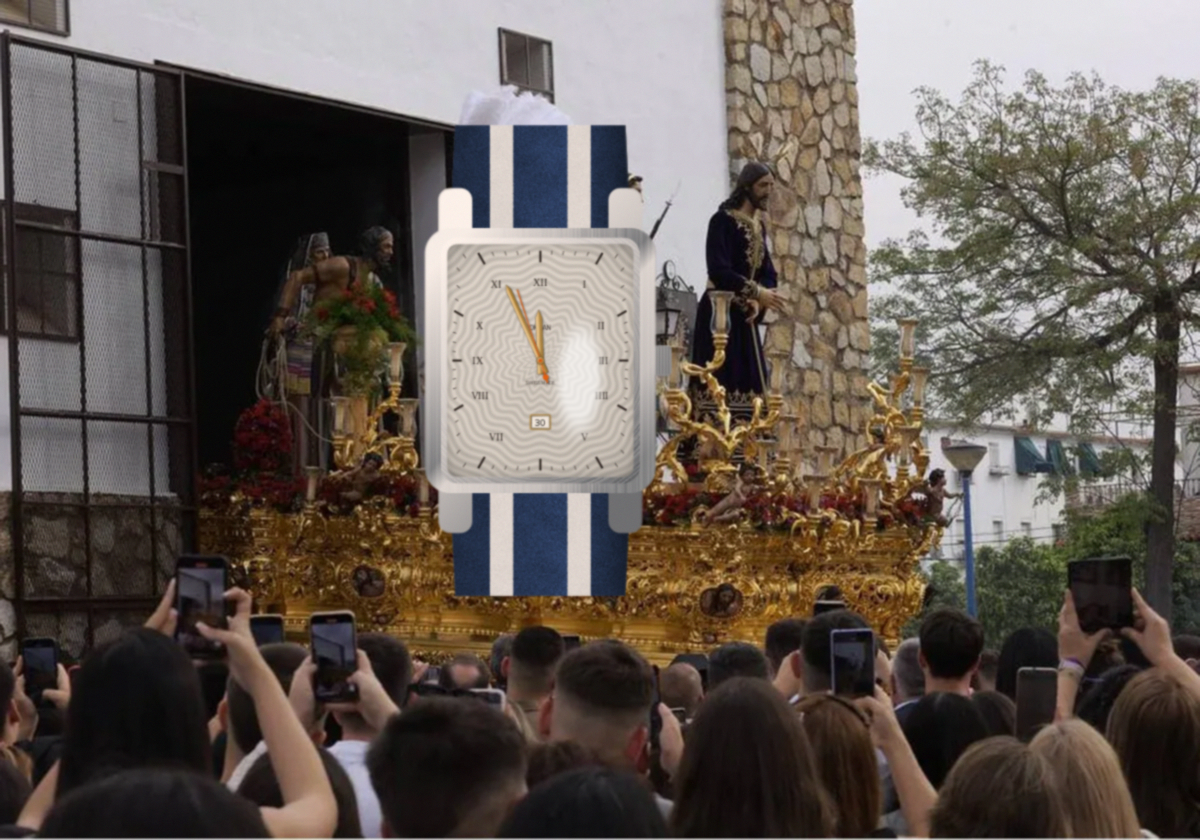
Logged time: 11,55,57
